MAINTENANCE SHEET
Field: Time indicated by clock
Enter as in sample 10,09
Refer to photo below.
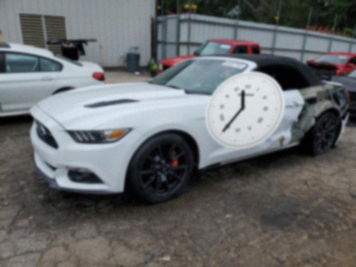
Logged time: 11,35
